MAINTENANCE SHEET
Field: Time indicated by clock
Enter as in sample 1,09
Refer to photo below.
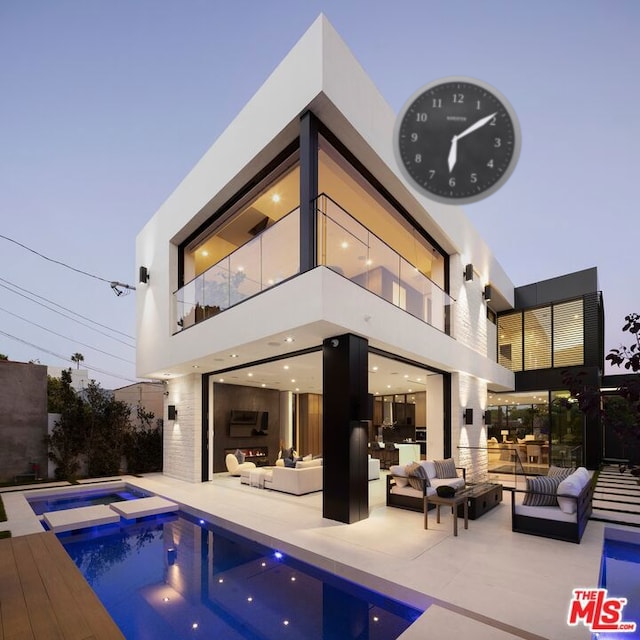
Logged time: 6,09
